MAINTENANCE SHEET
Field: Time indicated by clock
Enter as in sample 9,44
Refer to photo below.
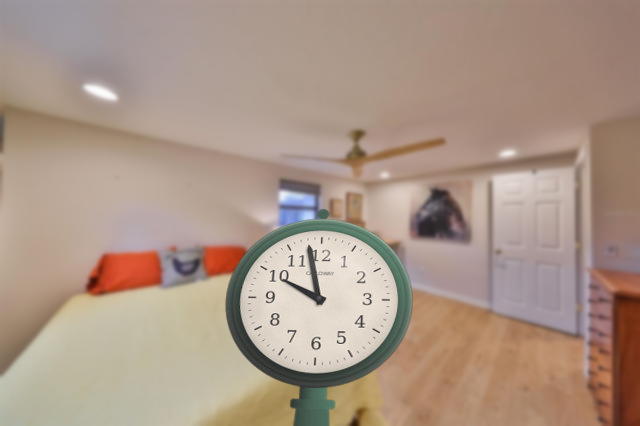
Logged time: 9,58
